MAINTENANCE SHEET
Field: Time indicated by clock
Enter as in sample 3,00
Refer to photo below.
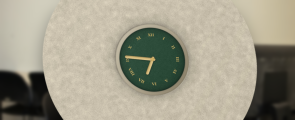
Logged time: 6,46
